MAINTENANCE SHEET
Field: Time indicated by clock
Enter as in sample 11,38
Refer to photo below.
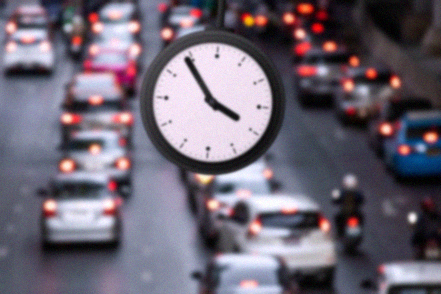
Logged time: 3,54
